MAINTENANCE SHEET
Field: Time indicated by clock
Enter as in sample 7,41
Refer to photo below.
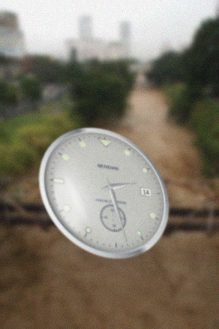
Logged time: 2,28
